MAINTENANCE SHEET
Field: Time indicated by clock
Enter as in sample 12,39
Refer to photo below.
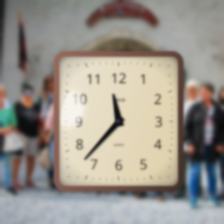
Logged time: 11,37
